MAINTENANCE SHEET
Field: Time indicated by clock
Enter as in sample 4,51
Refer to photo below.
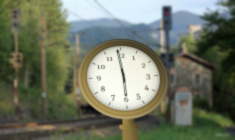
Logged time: 5,59
